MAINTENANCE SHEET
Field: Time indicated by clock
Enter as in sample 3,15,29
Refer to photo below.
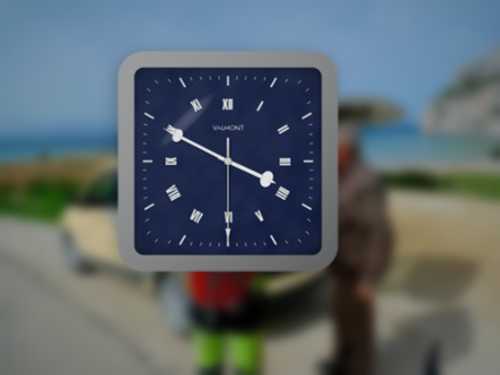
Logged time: 3,49,30
